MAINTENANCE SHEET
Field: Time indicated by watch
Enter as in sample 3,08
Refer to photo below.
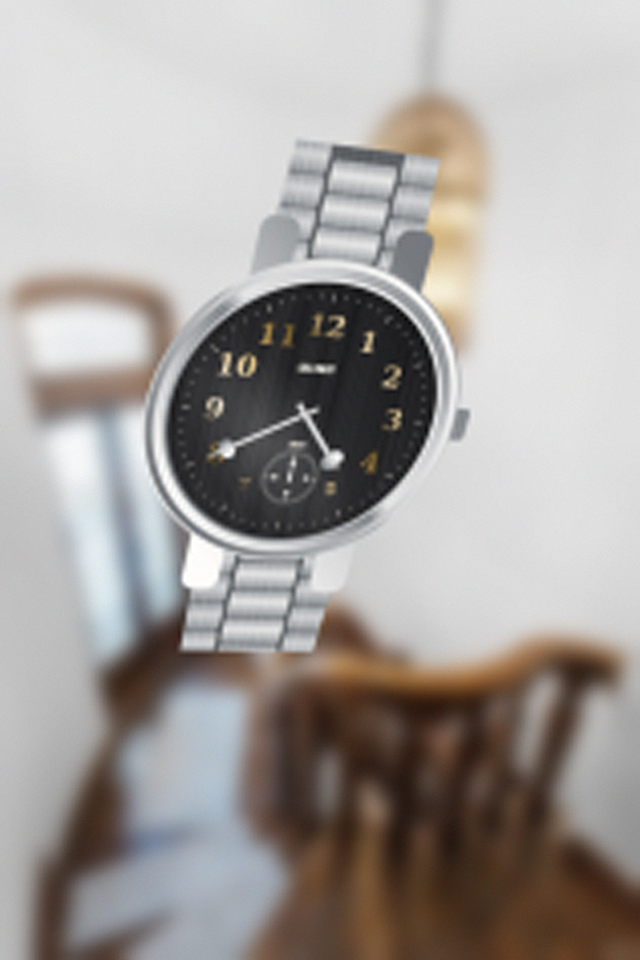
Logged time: 4,40
